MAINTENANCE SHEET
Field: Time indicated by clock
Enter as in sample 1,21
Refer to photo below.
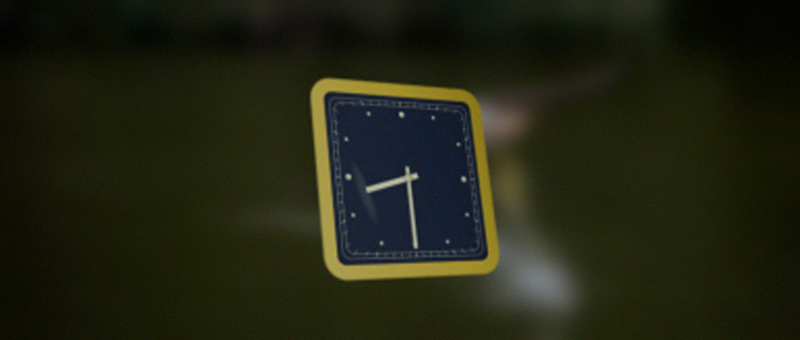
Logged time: 8,30
